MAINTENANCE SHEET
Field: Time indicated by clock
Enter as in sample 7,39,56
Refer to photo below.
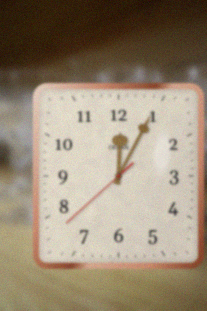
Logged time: 12,04,38
